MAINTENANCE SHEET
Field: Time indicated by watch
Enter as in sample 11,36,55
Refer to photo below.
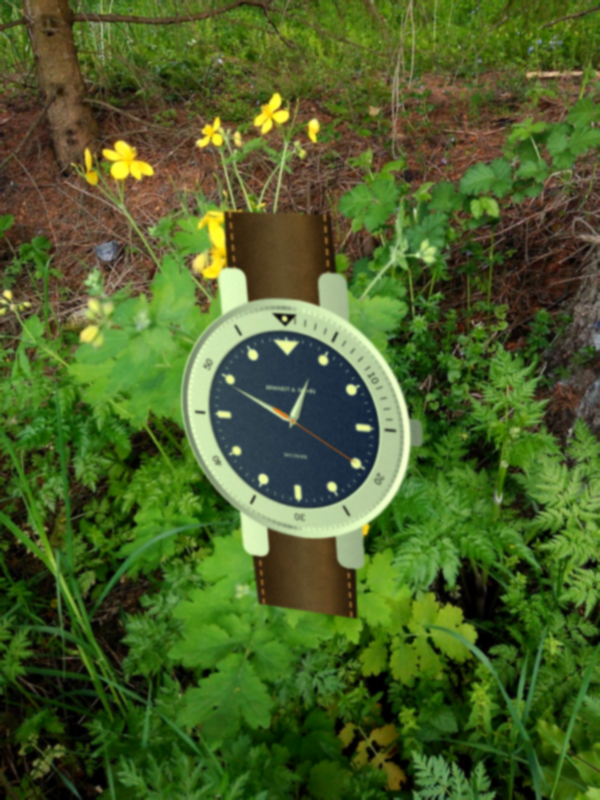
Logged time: 12,49,20
